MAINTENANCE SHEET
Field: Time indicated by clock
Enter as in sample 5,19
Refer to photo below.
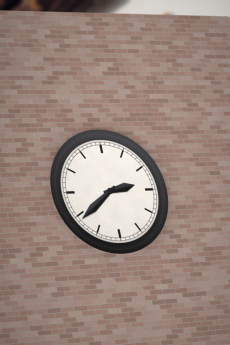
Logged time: 2,39
